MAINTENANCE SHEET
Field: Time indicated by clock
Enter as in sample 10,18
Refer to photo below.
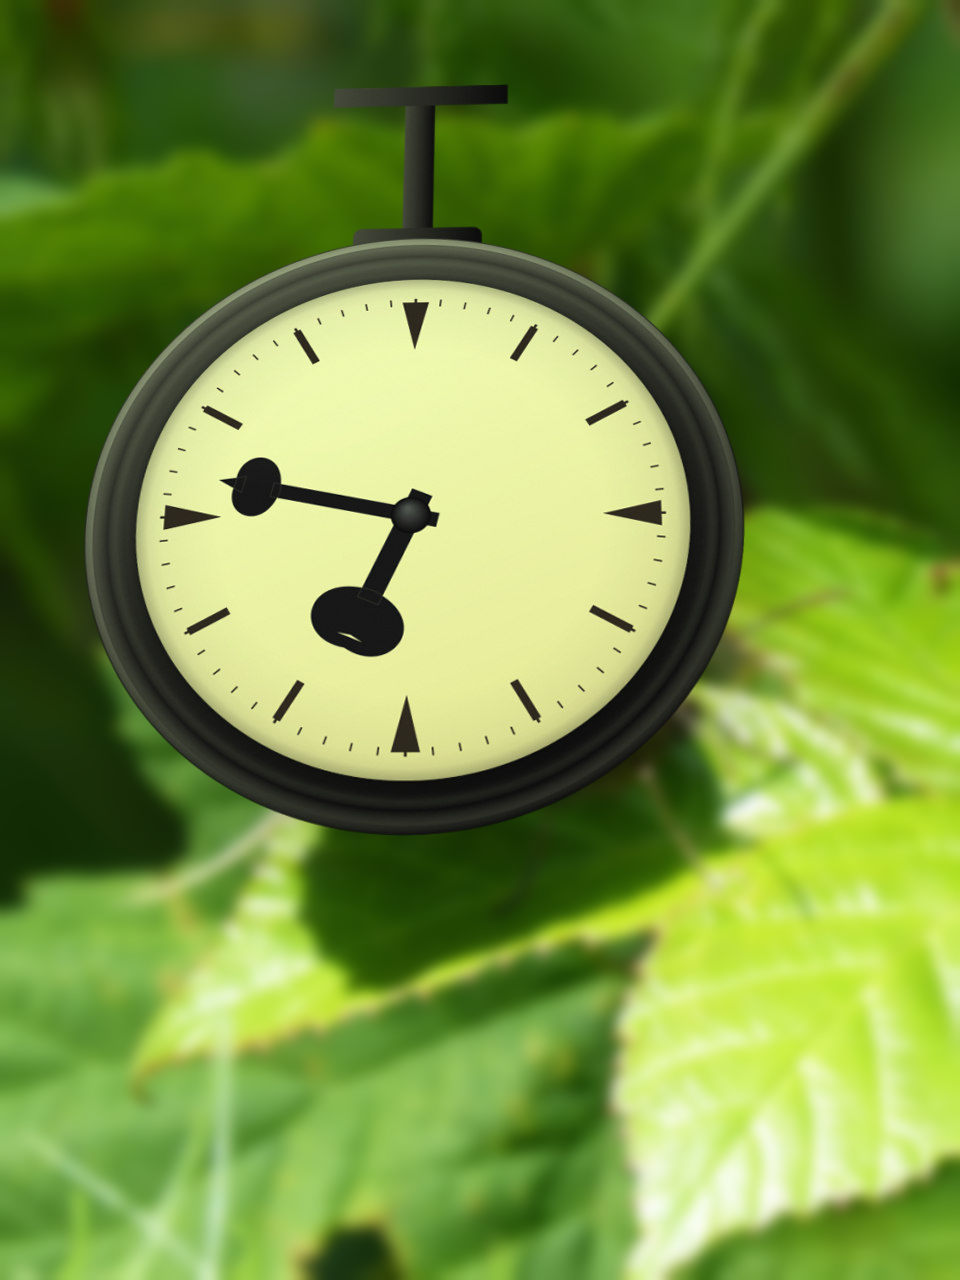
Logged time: 6,47
